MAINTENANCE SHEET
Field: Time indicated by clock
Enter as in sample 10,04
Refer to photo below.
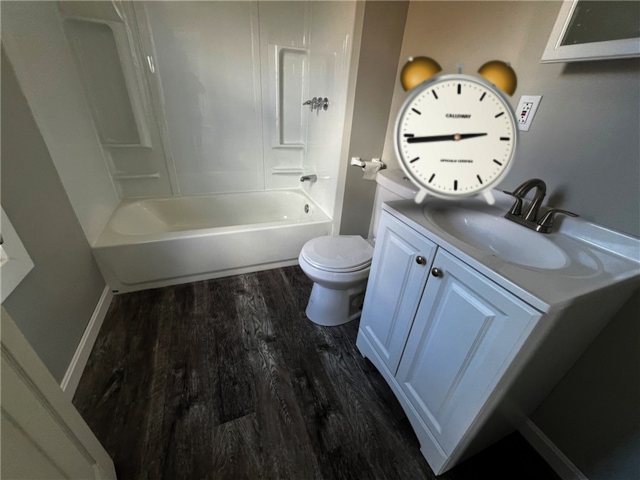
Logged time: 2,44
